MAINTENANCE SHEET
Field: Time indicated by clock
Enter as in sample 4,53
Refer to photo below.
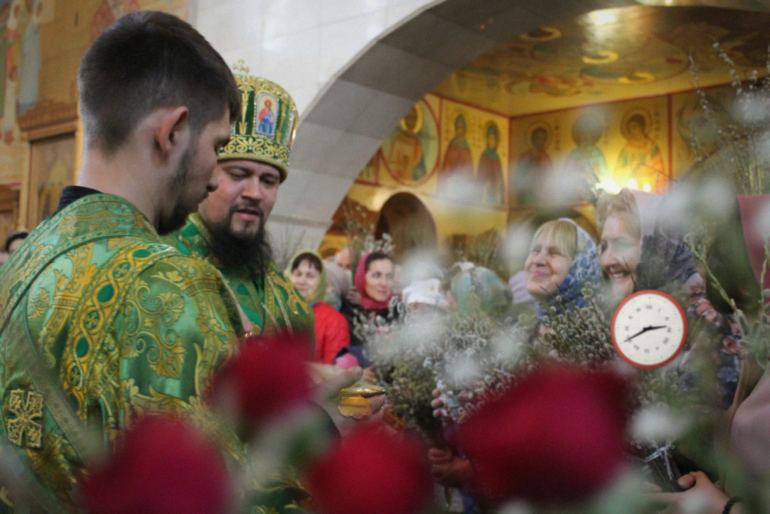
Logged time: 2,40
